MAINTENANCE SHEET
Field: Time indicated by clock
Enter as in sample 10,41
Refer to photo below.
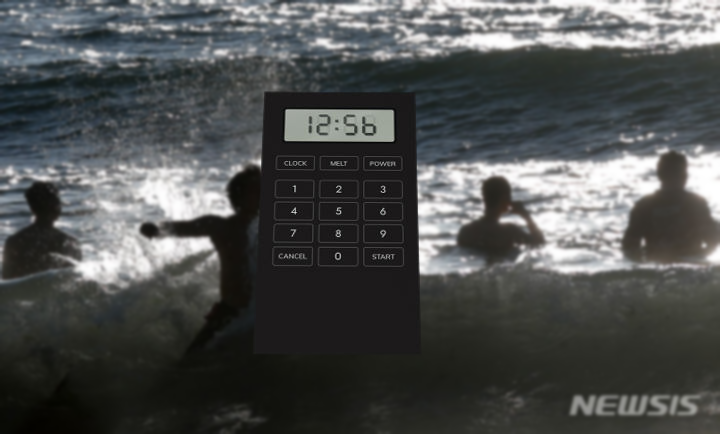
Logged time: 12,56
